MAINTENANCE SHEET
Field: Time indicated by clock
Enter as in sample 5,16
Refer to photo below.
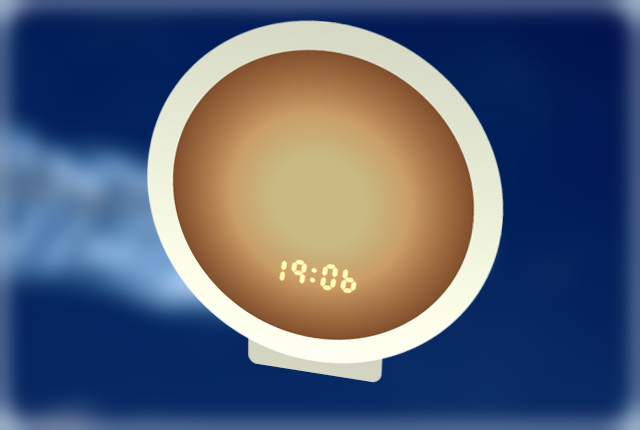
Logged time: 19,06
